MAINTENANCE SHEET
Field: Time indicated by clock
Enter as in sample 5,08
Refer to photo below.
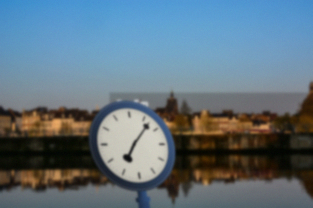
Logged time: 7,07
